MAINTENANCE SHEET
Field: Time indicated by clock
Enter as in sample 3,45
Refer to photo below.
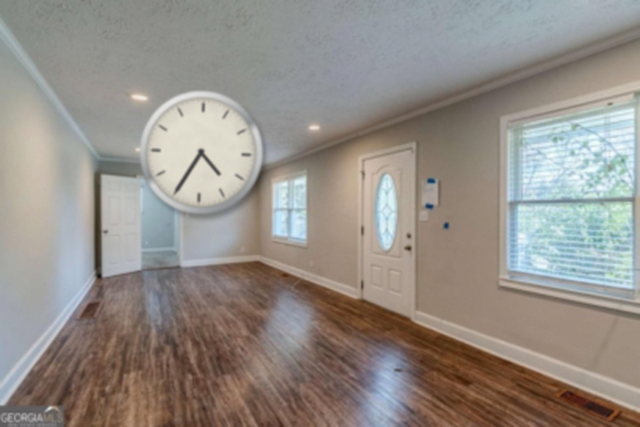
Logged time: 4,35
